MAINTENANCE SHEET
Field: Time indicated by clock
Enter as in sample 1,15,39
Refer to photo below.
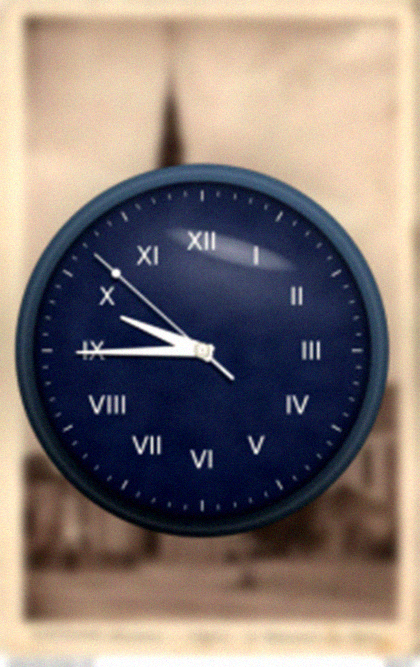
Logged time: 9,44,52
